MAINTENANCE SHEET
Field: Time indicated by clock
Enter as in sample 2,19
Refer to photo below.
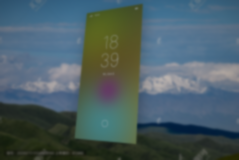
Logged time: 18,39
